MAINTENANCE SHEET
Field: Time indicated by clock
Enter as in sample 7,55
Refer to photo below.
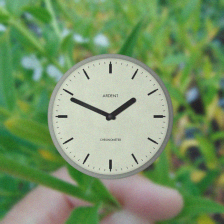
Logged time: 1,49
